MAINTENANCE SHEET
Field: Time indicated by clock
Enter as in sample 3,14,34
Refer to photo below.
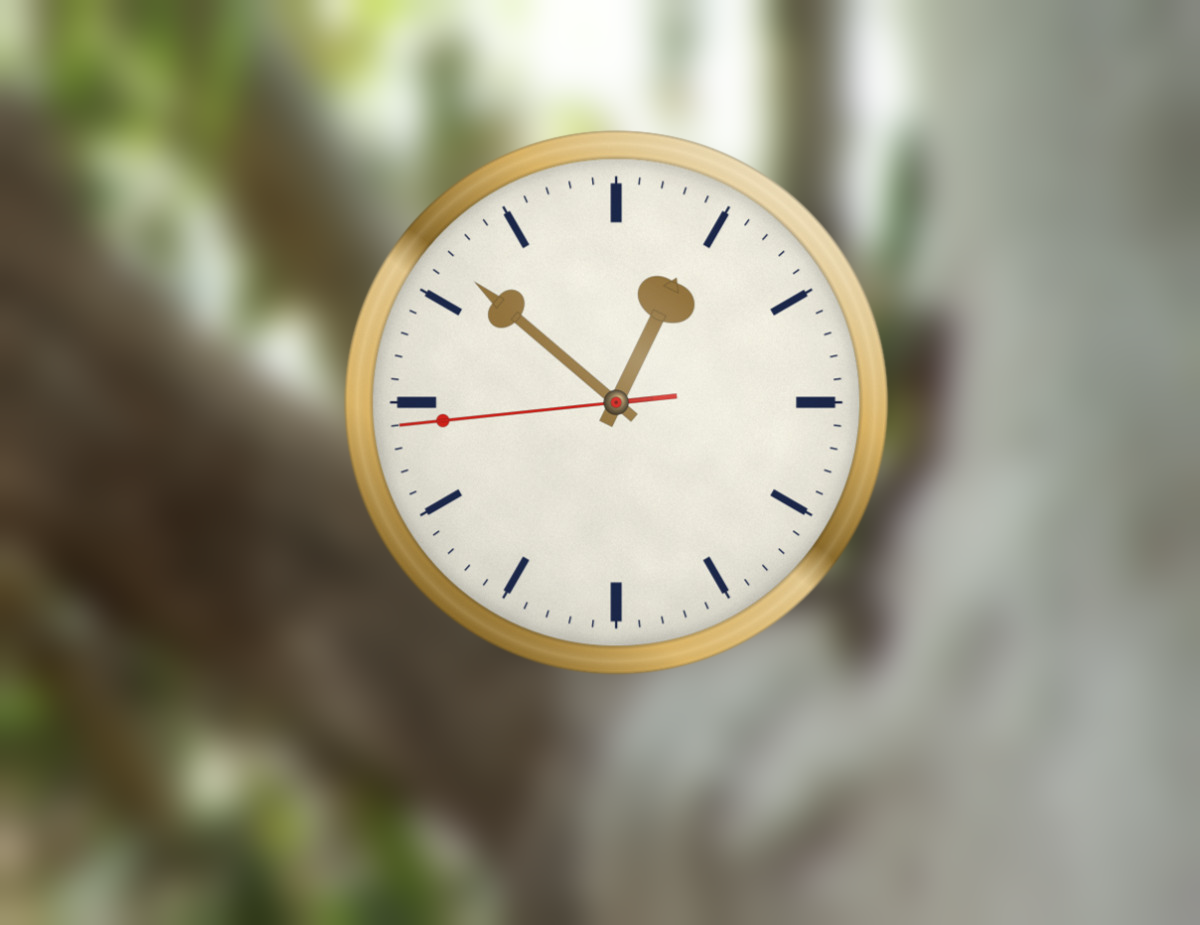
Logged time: 12,51,44
